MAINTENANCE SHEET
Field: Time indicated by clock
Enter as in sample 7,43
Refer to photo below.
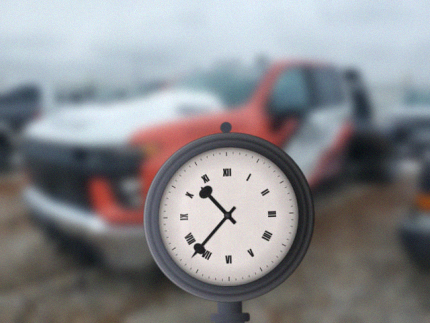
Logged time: 10,37
